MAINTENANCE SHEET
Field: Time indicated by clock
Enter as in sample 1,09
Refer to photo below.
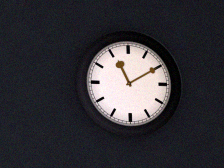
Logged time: 11,10
